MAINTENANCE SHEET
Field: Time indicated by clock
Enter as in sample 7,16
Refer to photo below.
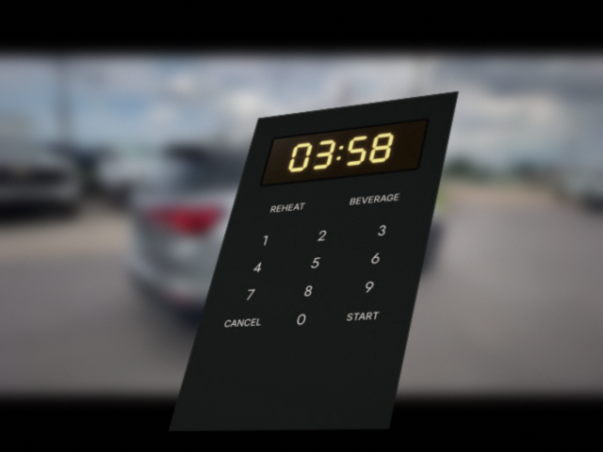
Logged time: 3,58
